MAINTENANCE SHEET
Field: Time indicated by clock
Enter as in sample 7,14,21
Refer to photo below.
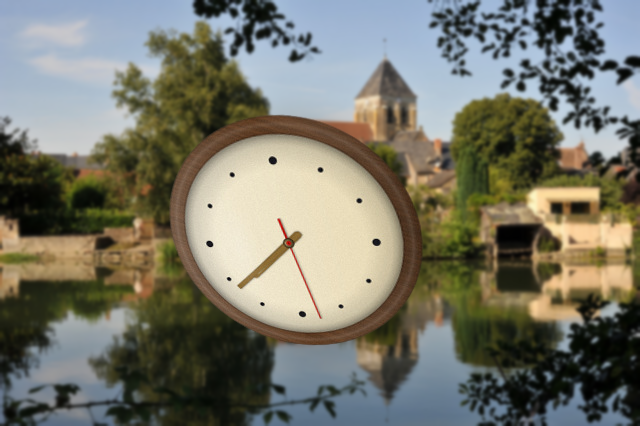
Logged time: 7,38,28
